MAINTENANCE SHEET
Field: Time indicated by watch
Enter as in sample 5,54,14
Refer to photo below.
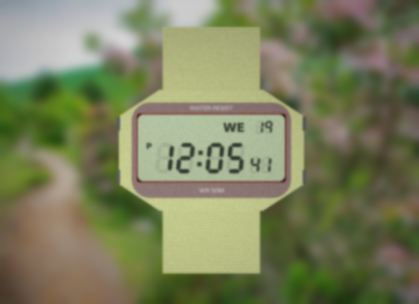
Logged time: 12,05,41
